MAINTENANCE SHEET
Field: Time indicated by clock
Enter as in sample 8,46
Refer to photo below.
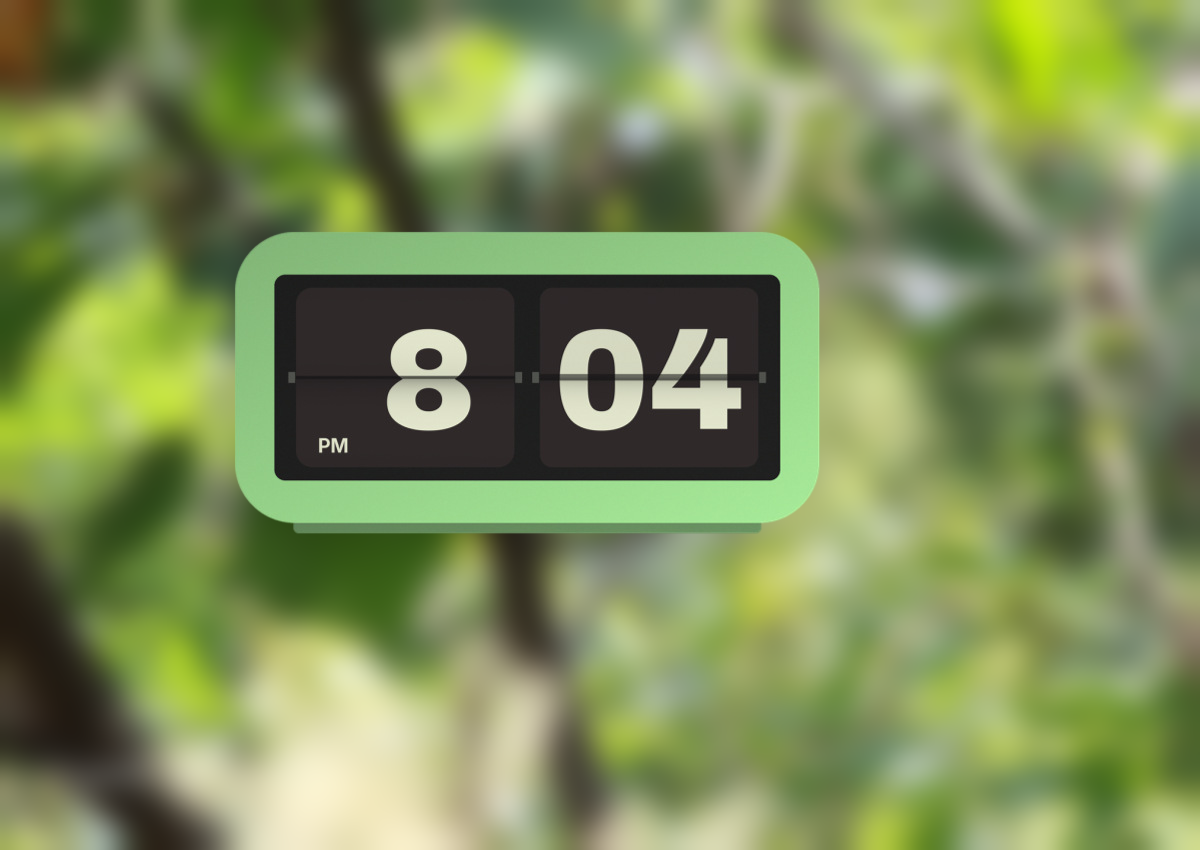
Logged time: 8,04
